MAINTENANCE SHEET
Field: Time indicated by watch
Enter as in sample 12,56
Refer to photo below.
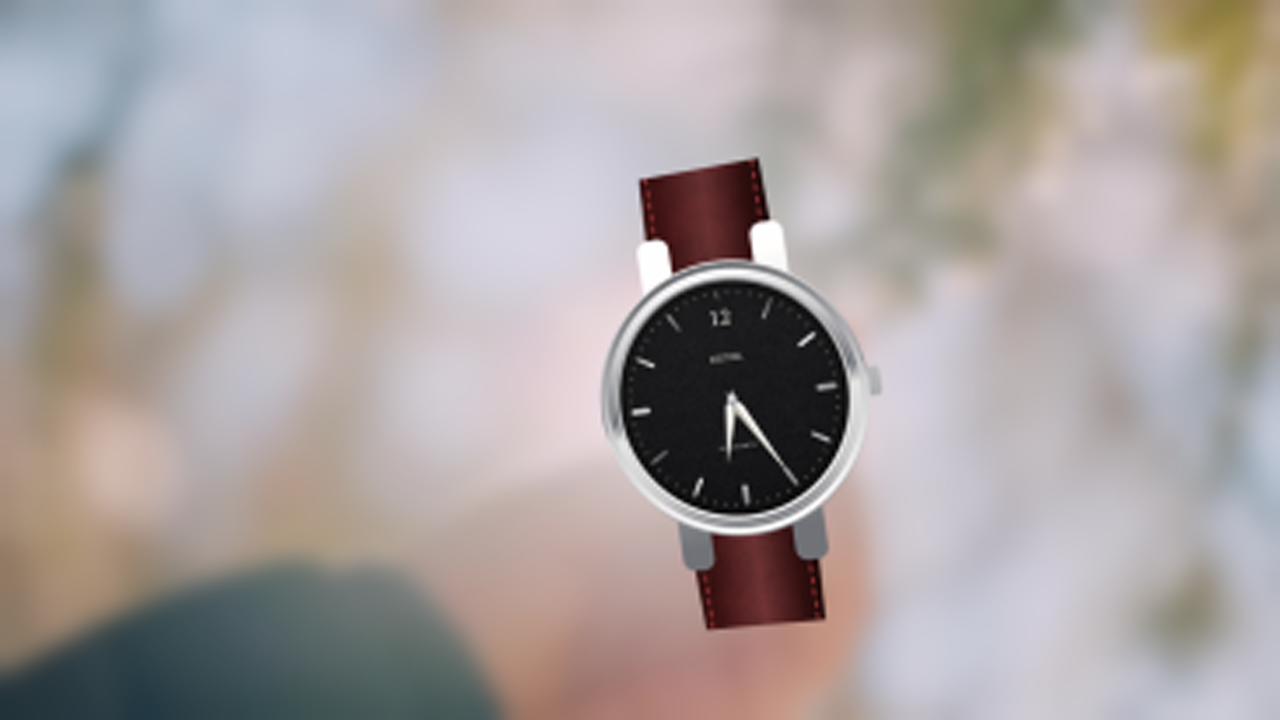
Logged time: 6,25
